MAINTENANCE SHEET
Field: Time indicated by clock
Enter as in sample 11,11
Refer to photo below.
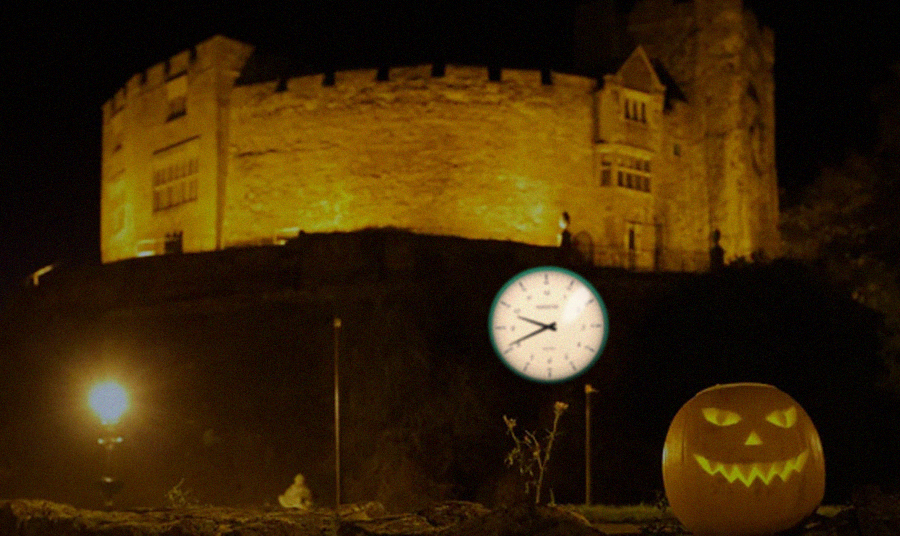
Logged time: 9,41
